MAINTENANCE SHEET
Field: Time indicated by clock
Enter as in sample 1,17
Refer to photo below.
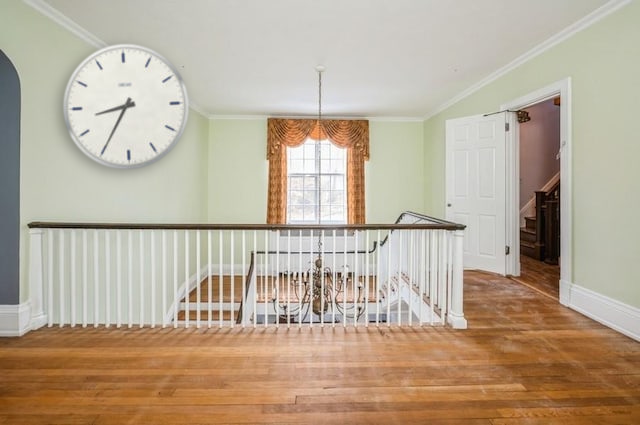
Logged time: 8,35
